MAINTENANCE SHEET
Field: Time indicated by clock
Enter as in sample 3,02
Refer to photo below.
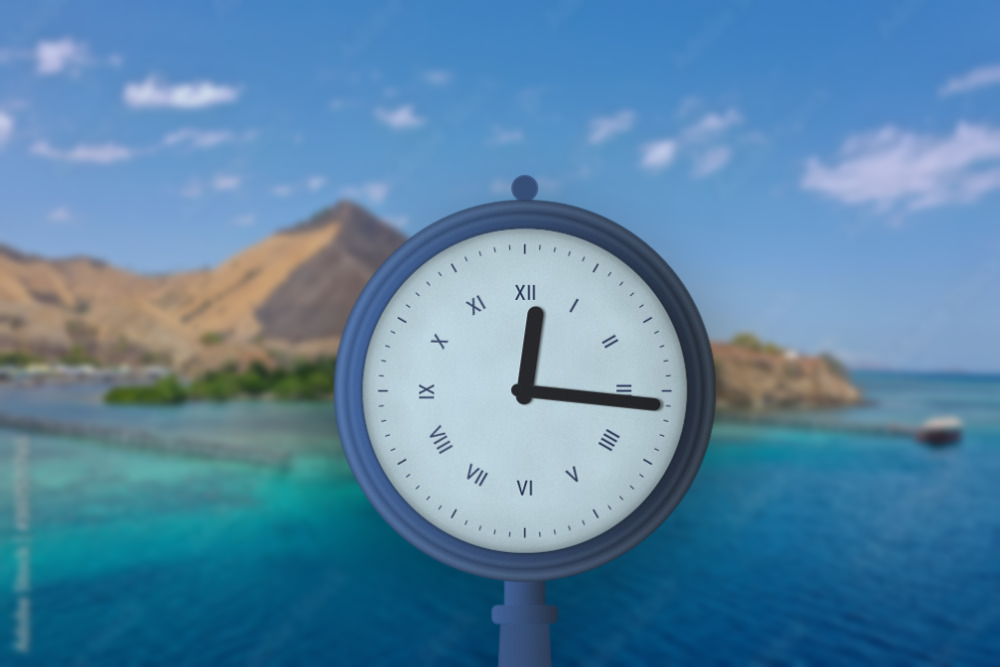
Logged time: 12,16
